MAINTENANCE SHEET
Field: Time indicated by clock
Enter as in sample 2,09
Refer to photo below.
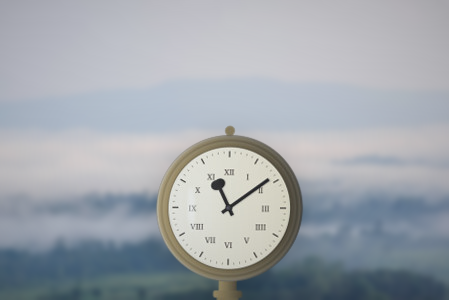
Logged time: 11,09
